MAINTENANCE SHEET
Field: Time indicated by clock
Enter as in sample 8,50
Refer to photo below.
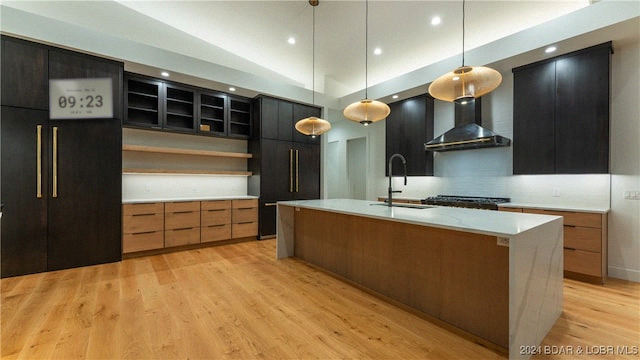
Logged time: 9,23
